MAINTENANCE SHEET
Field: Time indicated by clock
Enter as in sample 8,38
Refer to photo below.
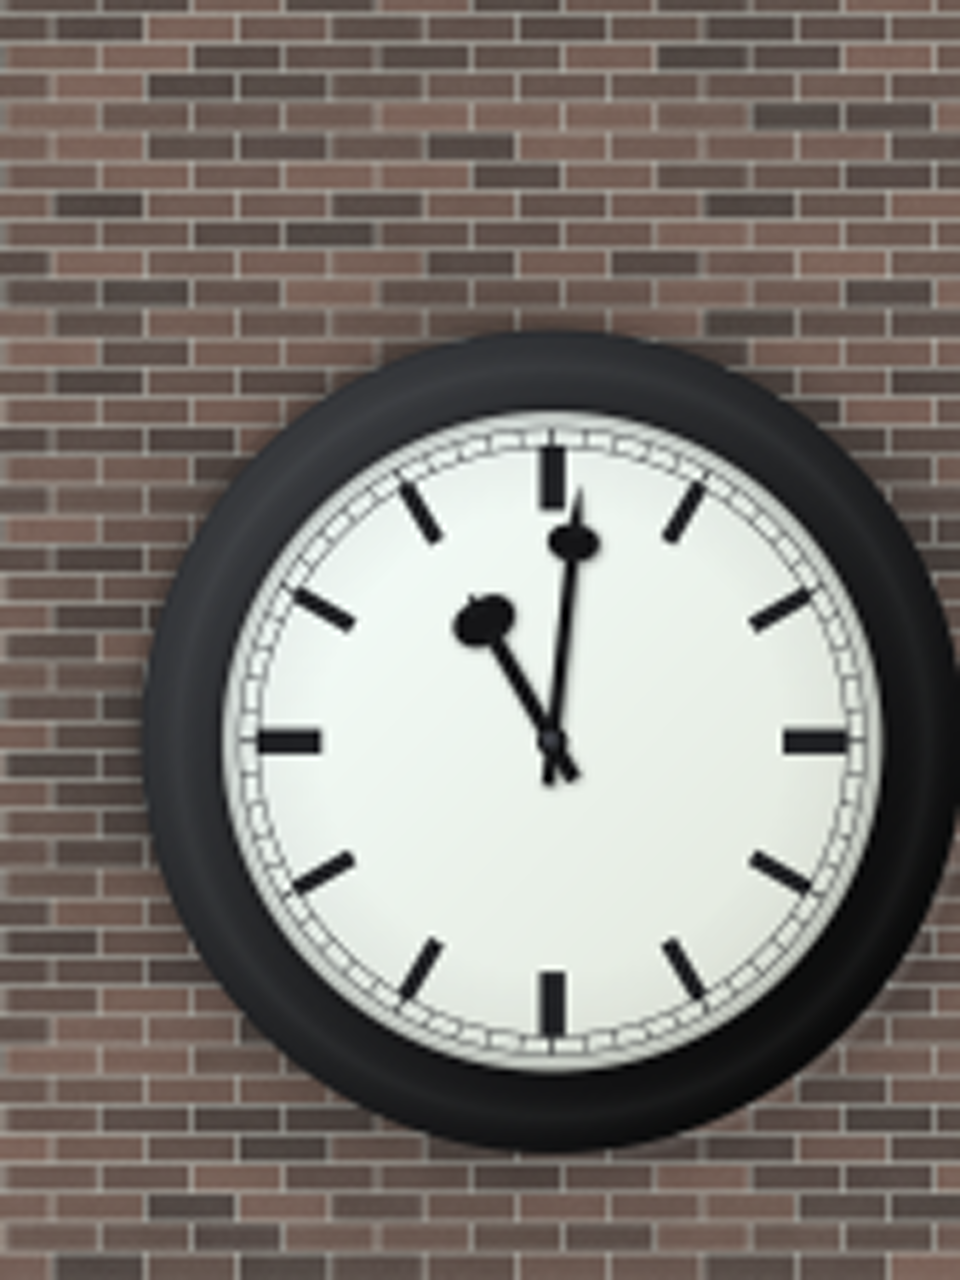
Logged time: 11,01
